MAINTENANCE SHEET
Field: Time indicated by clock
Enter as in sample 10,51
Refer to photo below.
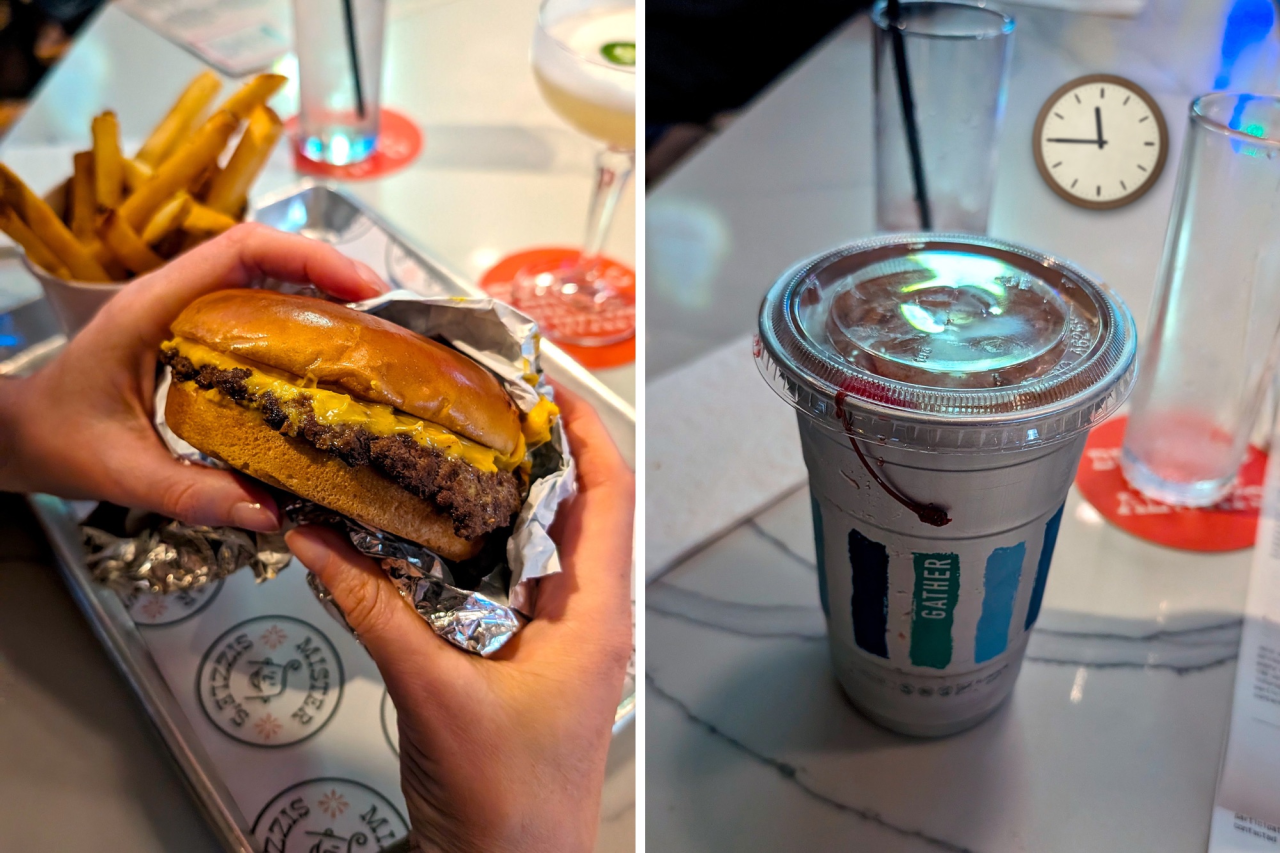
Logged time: 11,45
